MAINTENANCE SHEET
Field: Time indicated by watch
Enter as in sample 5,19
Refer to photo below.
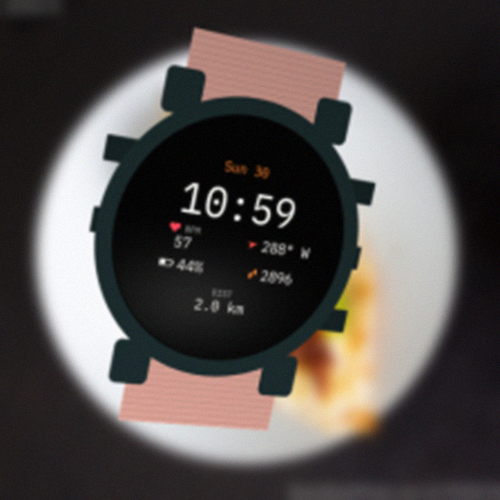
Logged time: 10,59
